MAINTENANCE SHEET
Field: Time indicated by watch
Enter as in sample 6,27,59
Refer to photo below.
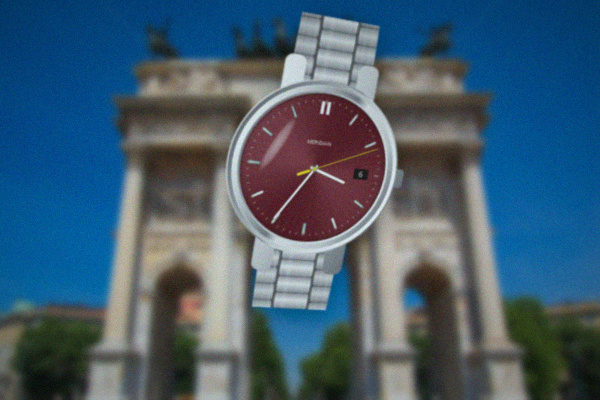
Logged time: 3,35,11
